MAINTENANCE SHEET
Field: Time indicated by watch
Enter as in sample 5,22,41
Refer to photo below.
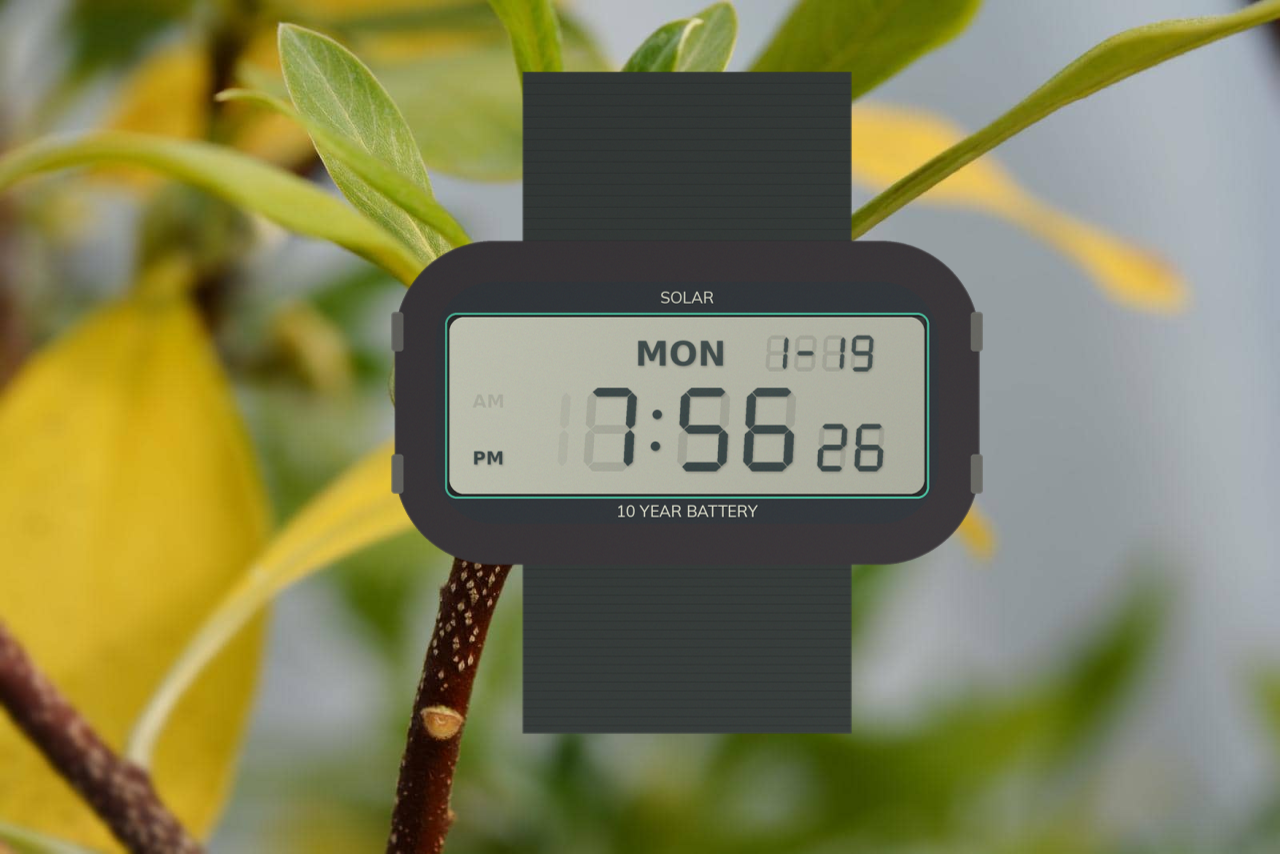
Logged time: 7,56,26
